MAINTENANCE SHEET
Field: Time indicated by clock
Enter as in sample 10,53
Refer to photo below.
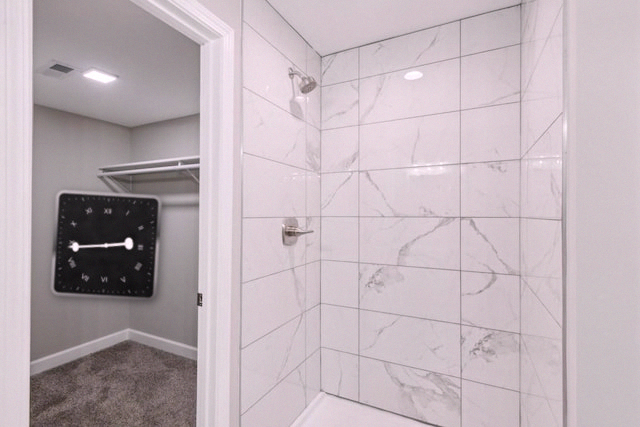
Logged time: 2,44
